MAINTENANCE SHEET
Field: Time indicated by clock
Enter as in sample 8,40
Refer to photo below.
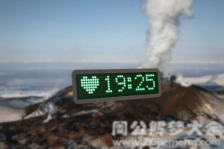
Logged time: 19,25
